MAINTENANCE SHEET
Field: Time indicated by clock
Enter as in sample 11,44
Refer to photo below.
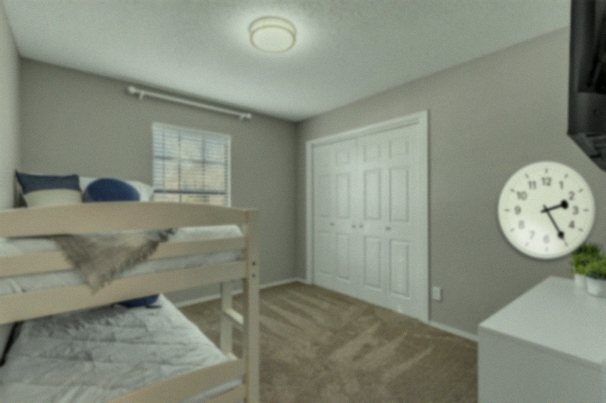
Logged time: 2,25
